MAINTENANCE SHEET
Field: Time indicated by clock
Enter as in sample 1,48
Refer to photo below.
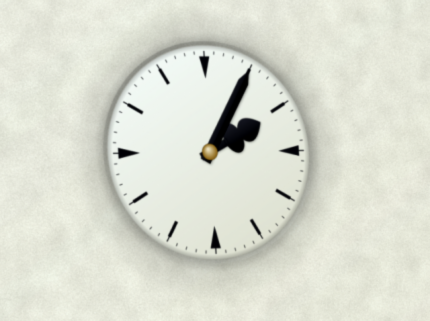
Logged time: 2,05
